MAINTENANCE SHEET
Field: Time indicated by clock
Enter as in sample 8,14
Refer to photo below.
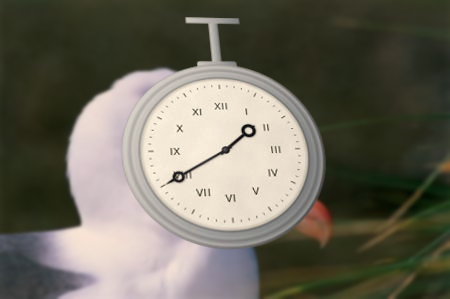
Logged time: 1,40
